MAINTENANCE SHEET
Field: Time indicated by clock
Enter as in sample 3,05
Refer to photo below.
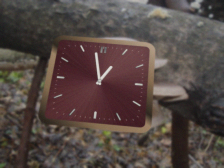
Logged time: 12,58
